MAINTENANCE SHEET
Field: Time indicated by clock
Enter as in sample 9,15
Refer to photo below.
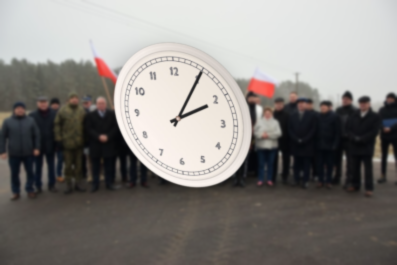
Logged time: 2,05
